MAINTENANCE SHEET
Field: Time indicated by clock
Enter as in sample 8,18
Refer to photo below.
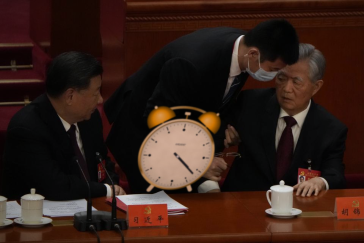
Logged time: 4,22
